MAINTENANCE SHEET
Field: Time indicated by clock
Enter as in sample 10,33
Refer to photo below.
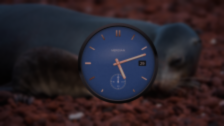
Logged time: 5,12
